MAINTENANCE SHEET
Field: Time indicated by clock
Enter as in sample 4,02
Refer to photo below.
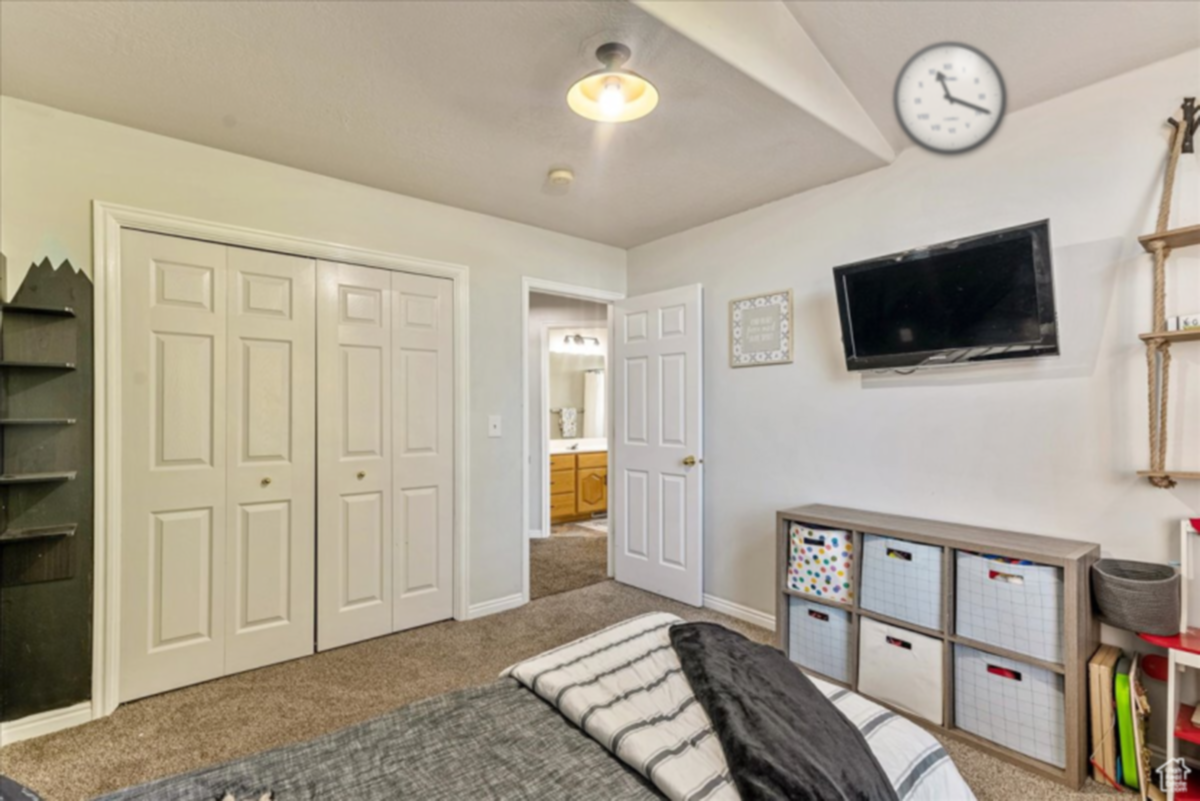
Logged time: 11,19
